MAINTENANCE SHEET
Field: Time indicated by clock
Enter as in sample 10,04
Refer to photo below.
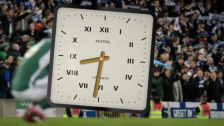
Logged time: 8,31
